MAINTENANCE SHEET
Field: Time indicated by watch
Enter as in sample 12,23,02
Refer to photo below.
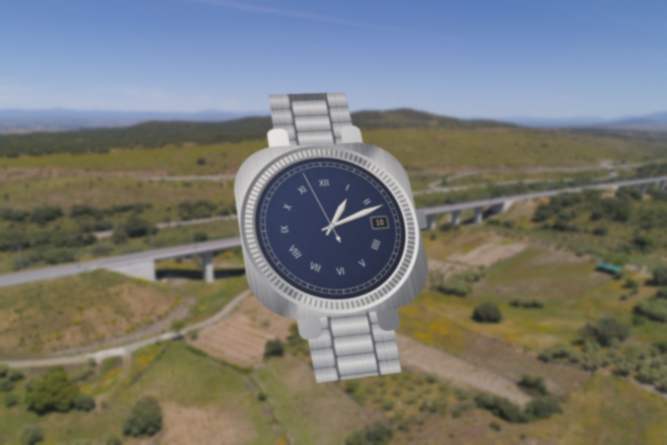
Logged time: 1,11,57
